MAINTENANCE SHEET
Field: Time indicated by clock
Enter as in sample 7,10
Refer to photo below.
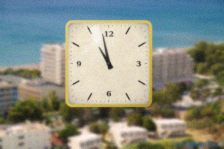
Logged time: 10,58
